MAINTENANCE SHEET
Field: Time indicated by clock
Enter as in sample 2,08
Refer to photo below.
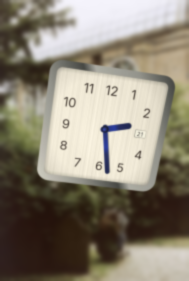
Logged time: 2,28
